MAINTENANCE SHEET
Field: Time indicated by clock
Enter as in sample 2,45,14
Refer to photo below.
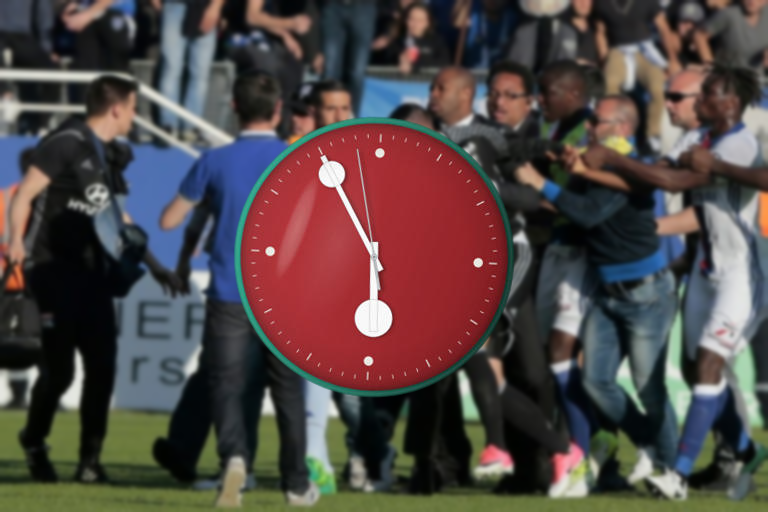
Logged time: 5,54,58
